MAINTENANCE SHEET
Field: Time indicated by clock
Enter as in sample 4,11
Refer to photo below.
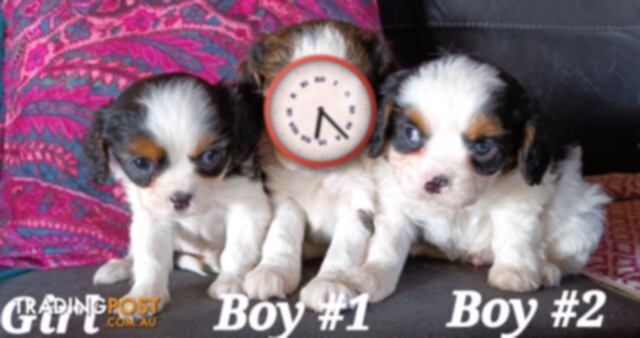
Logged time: 6,23
